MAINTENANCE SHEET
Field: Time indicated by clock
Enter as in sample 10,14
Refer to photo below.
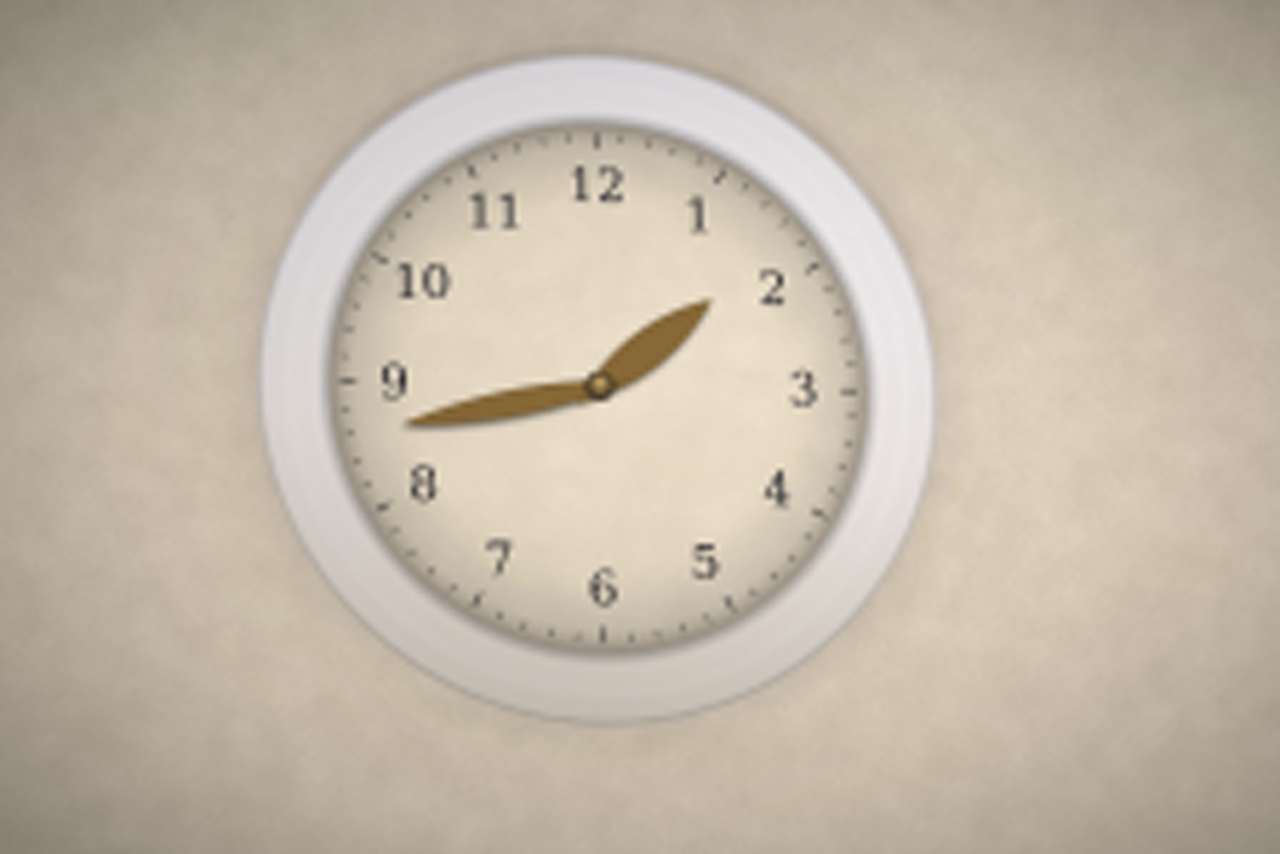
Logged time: 1,43
